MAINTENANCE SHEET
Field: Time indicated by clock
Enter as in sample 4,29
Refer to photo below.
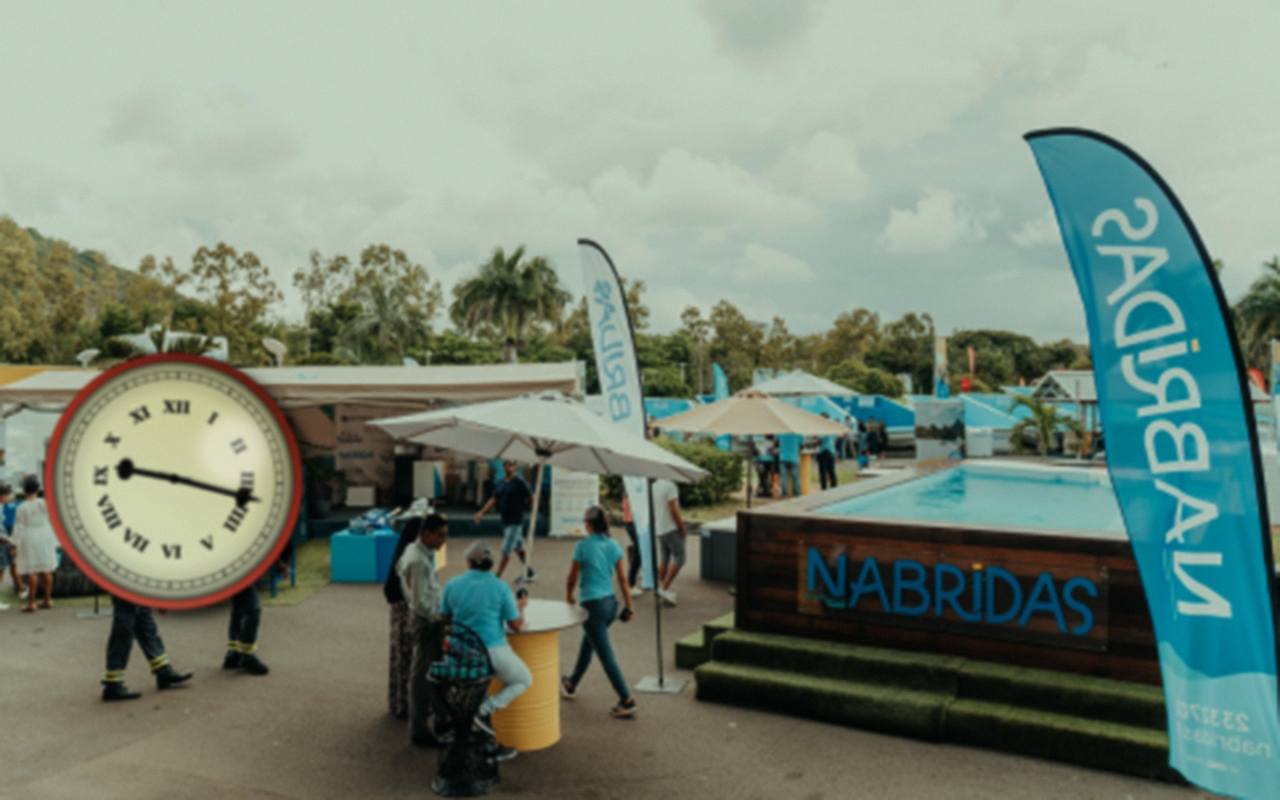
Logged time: 9,17
